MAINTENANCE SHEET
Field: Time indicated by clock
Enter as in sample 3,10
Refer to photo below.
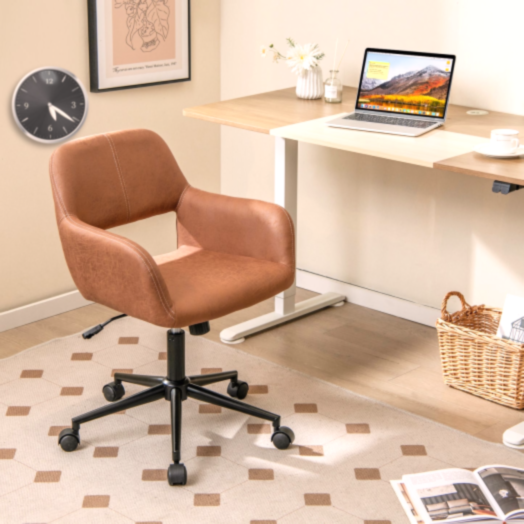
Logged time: 5,21
